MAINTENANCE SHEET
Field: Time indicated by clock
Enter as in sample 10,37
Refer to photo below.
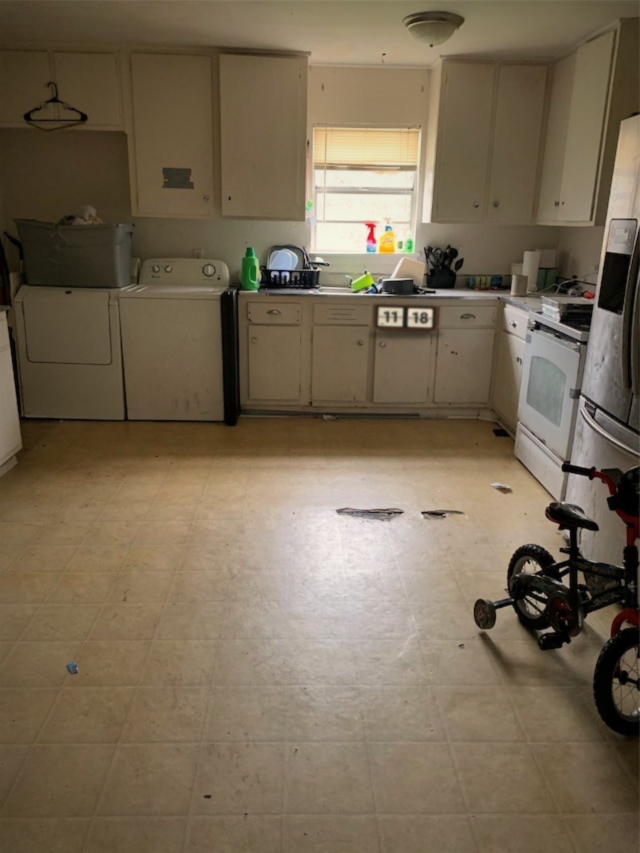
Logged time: 11,18
